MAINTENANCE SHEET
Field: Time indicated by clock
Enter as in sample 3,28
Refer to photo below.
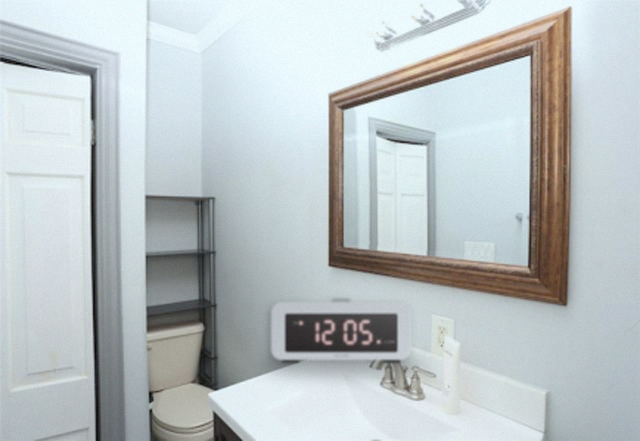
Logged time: 12,05
